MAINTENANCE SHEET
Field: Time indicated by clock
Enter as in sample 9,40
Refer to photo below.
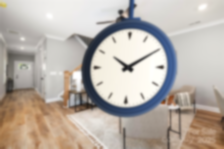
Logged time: 10,10
